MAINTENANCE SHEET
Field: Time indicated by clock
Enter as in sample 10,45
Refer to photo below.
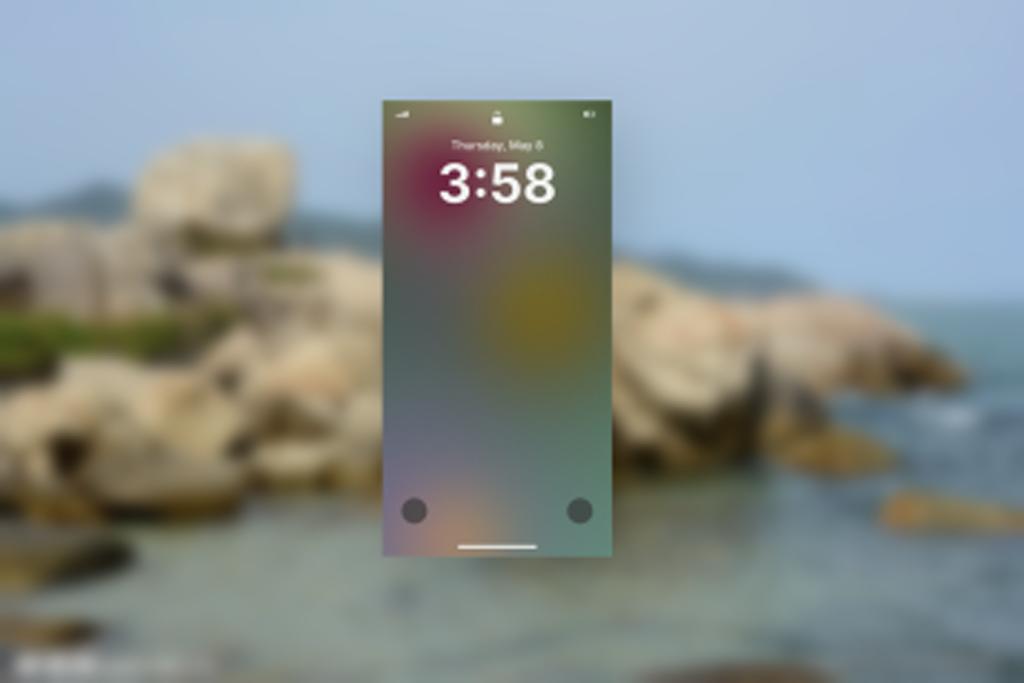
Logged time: 3,58
